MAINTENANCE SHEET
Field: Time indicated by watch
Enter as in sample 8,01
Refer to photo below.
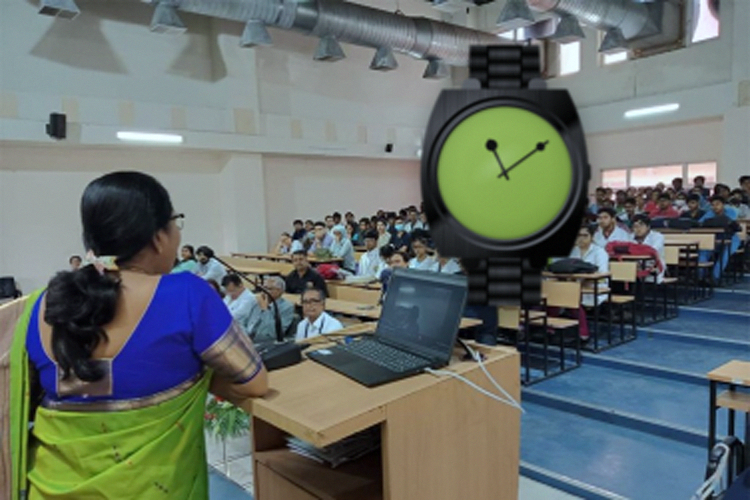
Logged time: 11,09
